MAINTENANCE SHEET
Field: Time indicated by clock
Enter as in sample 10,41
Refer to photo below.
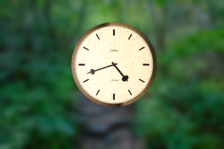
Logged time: 4,42
